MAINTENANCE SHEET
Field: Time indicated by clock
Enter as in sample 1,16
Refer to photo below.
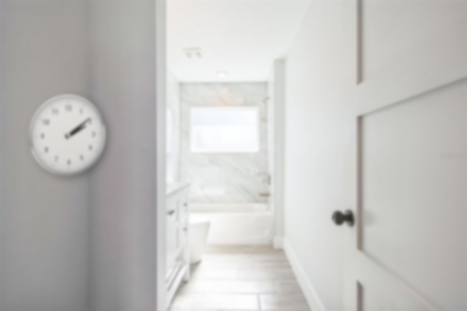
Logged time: 2,09
